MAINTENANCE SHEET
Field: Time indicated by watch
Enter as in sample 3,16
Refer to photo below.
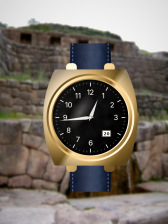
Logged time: 12,44
